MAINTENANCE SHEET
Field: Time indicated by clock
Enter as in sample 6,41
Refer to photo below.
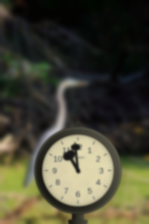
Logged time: 10,59
